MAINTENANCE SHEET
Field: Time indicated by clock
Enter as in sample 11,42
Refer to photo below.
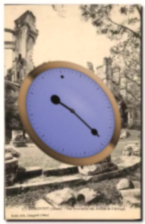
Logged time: 10,24
